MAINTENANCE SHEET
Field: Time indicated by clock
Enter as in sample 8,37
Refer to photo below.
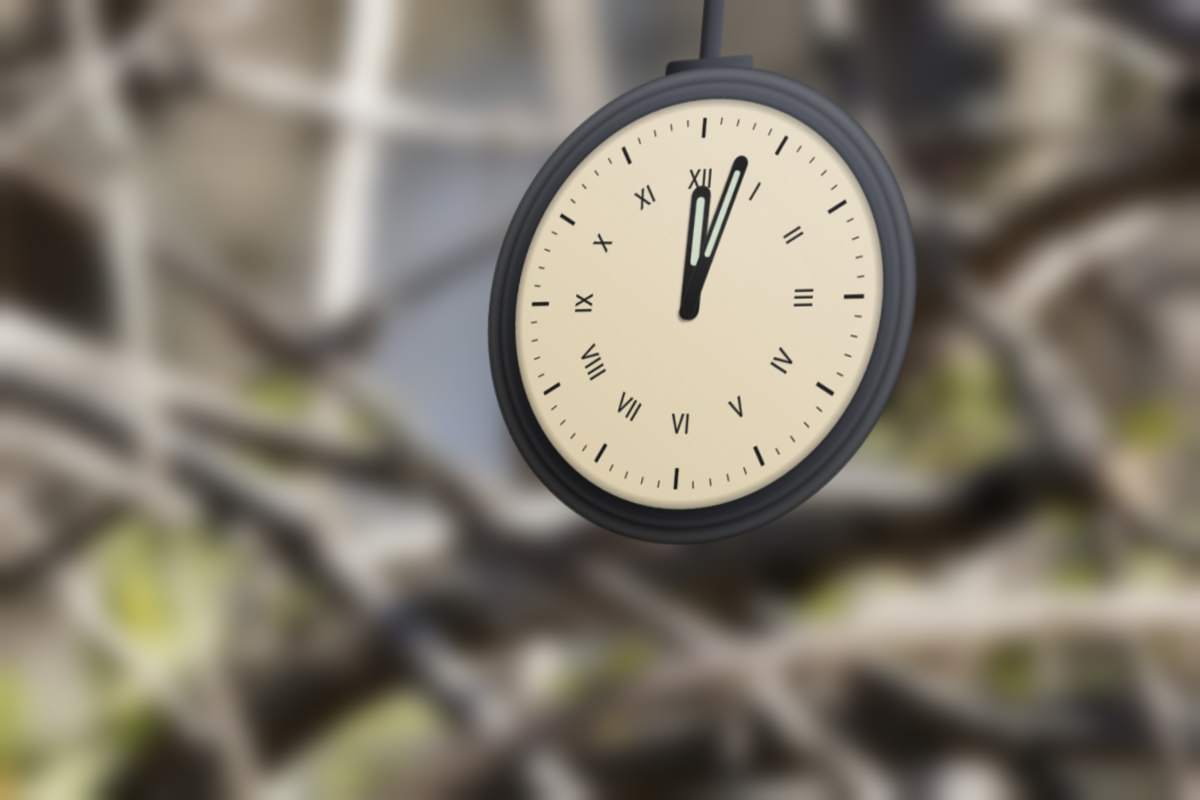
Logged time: 12,03
